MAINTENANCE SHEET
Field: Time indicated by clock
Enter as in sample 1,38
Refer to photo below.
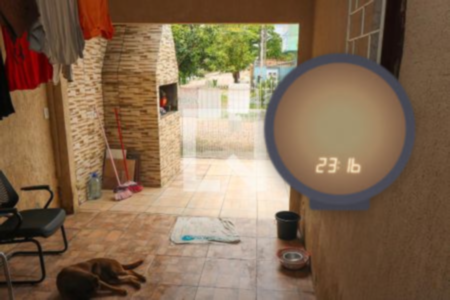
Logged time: 23,16
